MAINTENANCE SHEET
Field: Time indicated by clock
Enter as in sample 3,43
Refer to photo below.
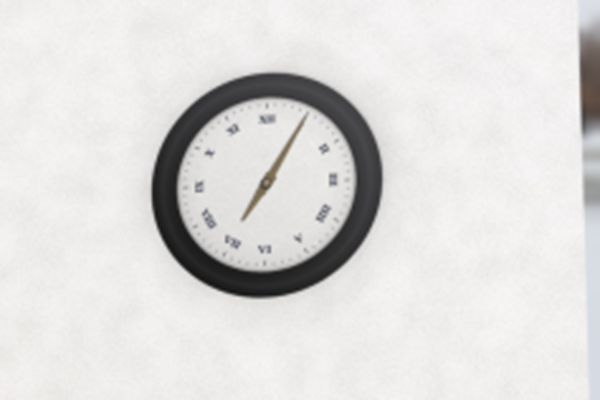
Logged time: 7,05
